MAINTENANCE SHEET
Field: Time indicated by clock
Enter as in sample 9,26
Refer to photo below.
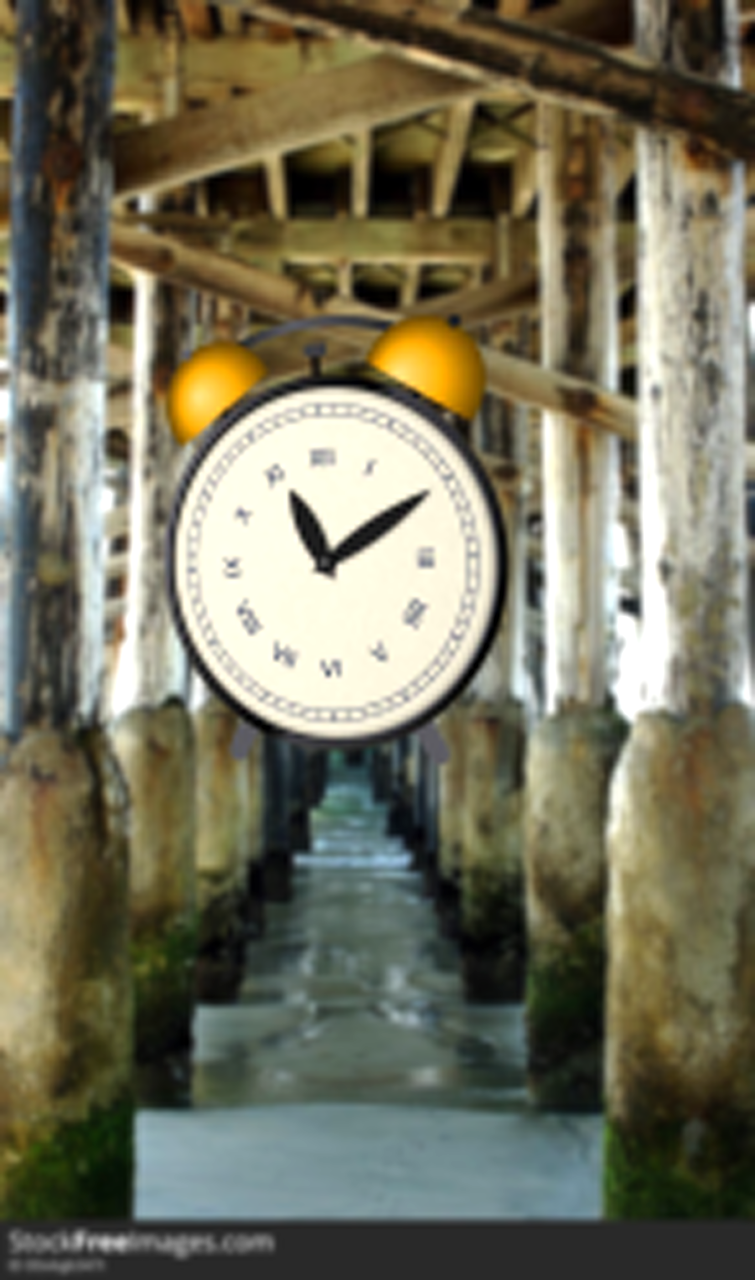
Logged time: 11,10
